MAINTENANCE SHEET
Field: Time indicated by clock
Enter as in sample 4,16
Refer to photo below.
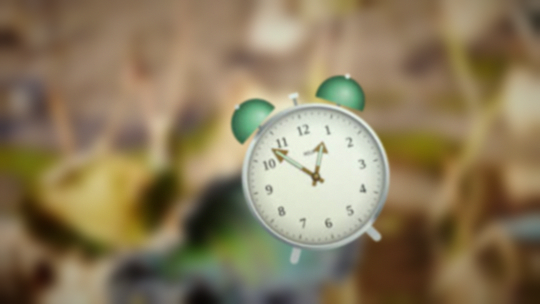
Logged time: 12,53
